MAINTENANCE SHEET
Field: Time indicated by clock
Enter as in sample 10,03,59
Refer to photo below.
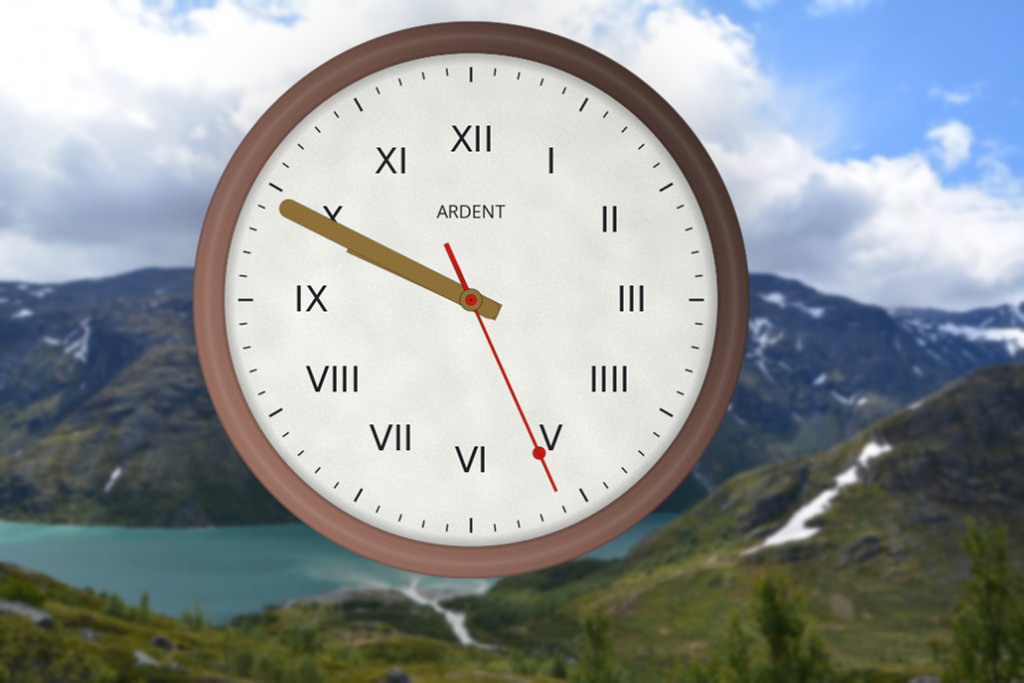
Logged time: 9,49,26
